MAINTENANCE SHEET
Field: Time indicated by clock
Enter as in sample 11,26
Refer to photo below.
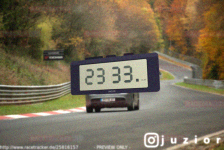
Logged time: 23,33
